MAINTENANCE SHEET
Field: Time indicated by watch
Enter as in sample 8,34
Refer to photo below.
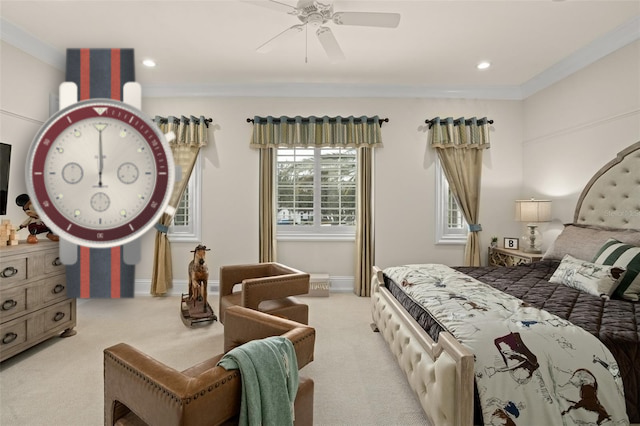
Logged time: 12,00
